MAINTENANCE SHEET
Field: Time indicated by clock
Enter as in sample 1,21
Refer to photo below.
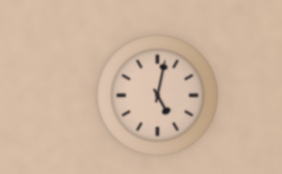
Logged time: 5,02
